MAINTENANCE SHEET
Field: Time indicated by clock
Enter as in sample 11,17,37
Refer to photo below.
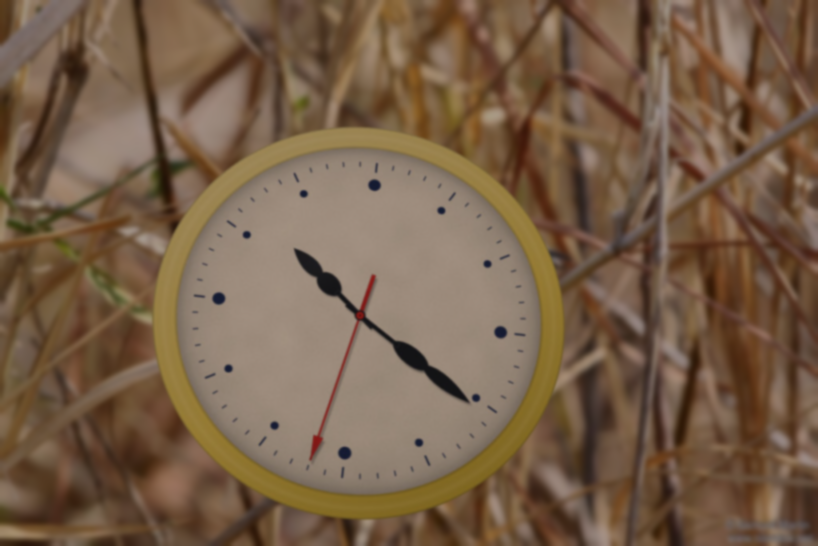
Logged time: 10,20,32
